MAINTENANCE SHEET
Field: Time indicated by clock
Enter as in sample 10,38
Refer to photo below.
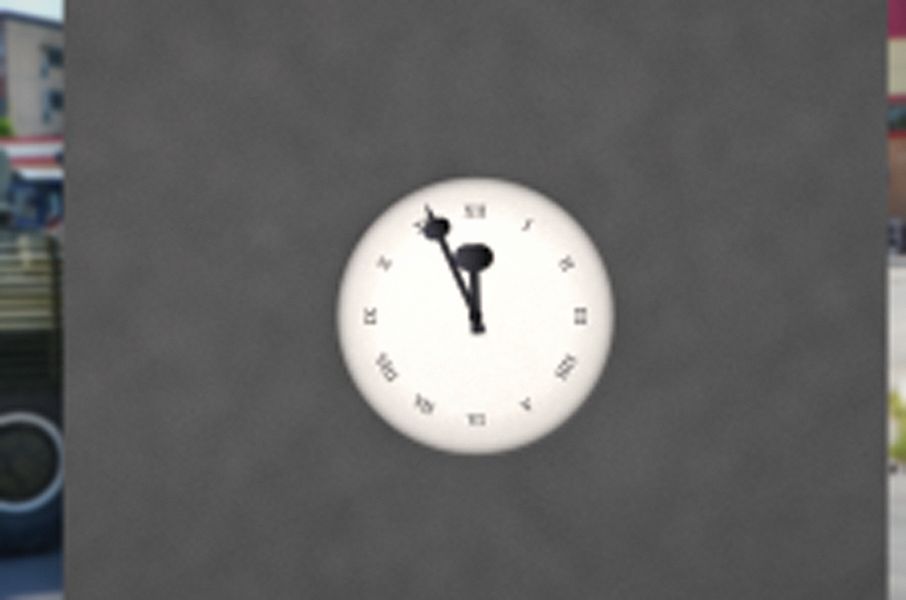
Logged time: 11,56
